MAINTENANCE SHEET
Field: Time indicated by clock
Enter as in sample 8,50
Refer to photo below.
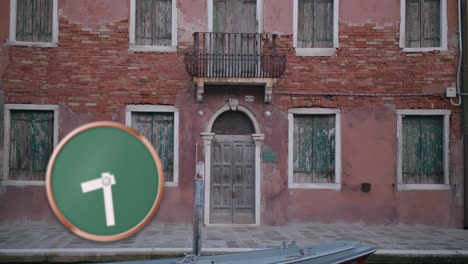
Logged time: 8,29
